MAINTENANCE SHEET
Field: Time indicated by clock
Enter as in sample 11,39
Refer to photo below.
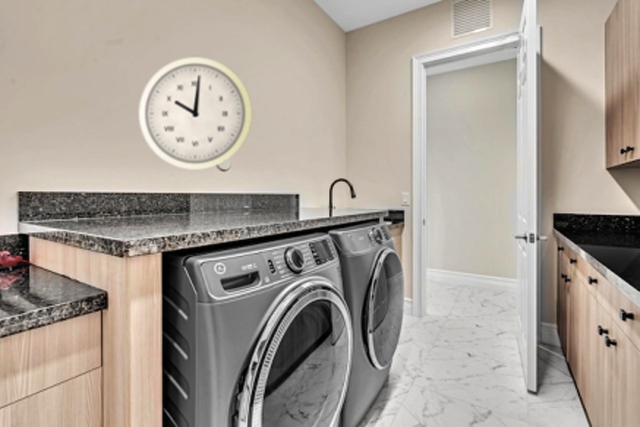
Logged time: 10,01
